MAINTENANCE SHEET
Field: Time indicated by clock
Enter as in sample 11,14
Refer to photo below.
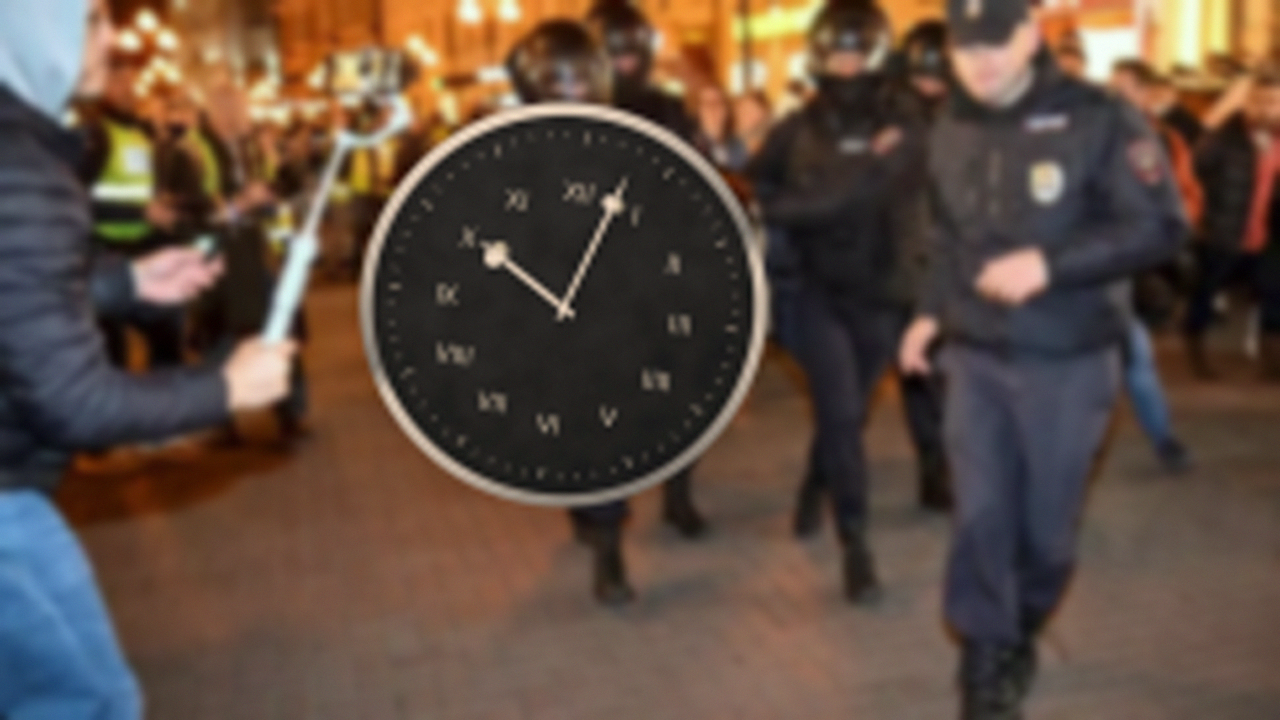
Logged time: 10,03
